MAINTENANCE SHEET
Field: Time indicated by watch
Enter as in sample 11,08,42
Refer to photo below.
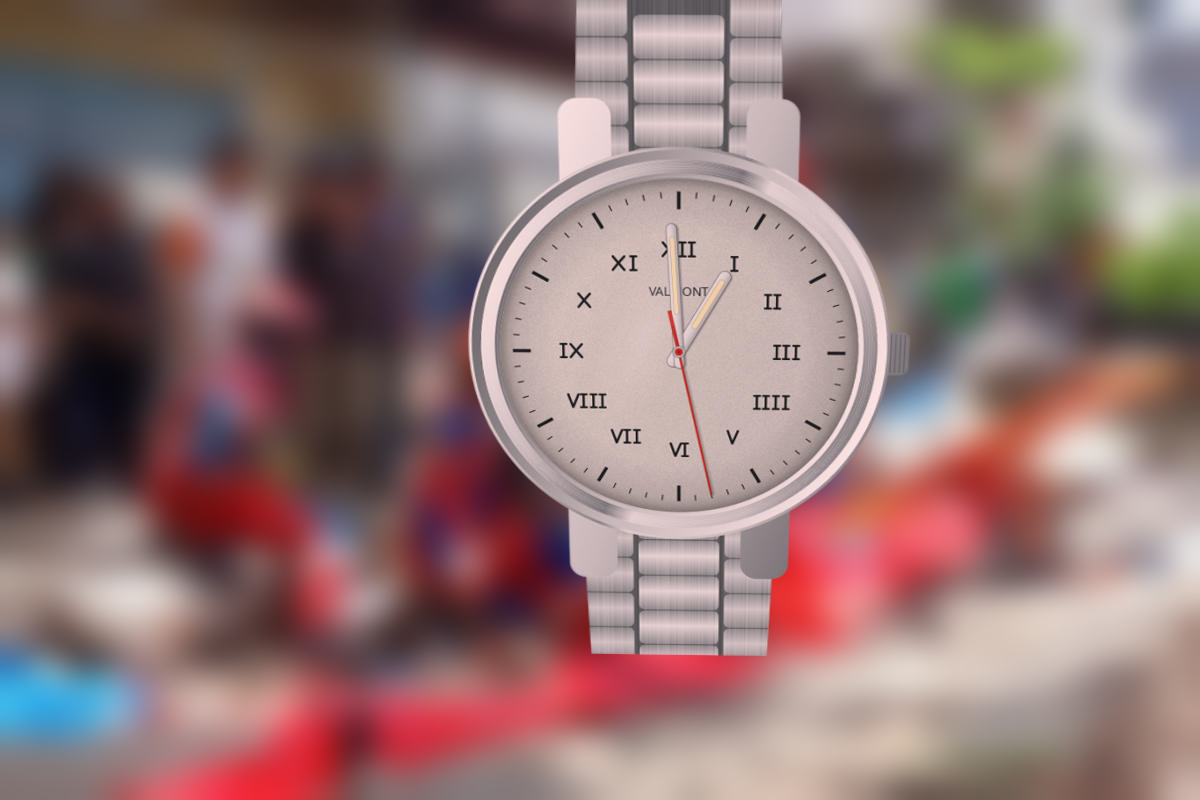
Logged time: 12,59,28
